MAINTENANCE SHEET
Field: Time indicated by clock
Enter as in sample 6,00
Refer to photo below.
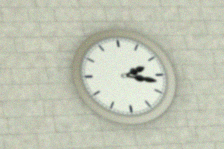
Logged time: 2,17
